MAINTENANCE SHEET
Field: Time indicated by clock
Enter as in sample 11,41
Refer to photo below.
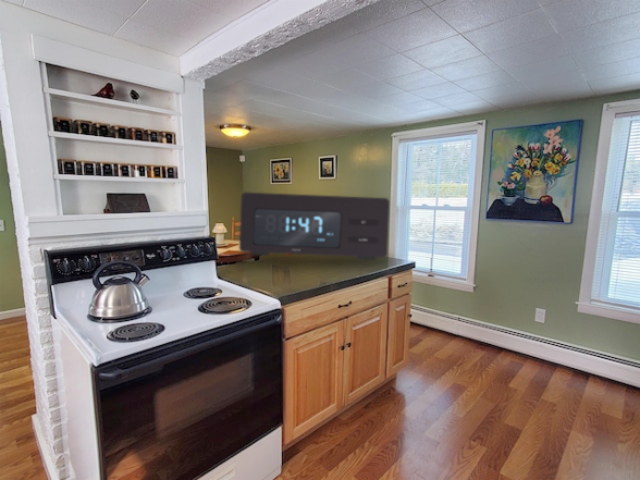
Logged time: 1,47
